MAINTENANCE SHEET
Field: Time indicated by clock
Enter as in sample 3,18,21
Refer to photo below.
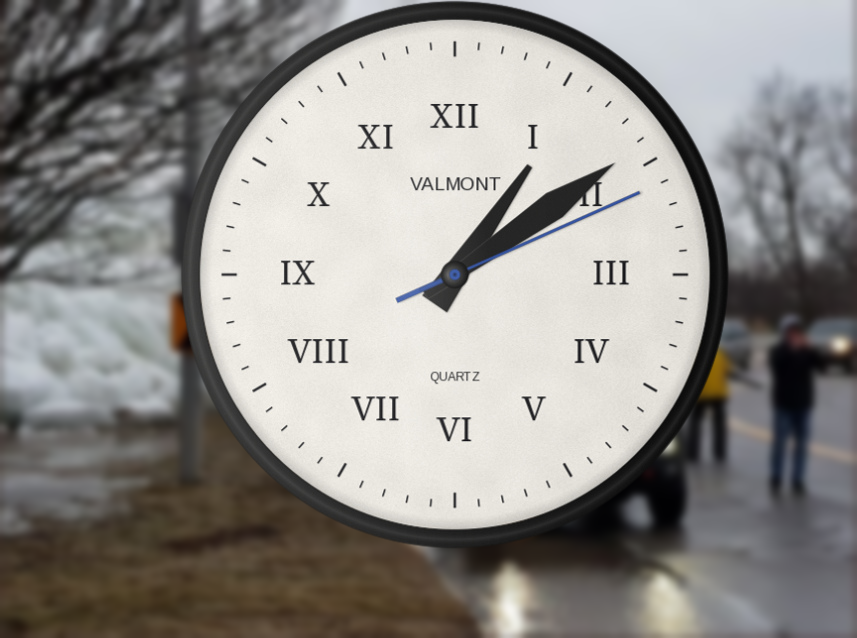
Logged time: 1,09,11
